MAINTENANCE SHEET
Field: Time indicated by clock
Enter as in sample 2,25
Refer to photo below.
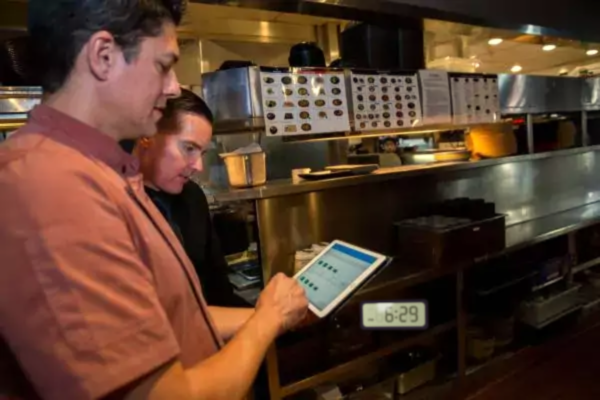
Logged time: 6,29
